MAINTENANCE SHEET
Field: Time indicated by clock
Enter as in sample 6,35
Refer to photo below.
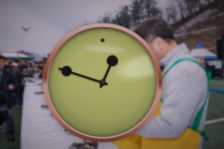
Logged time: 12,48
